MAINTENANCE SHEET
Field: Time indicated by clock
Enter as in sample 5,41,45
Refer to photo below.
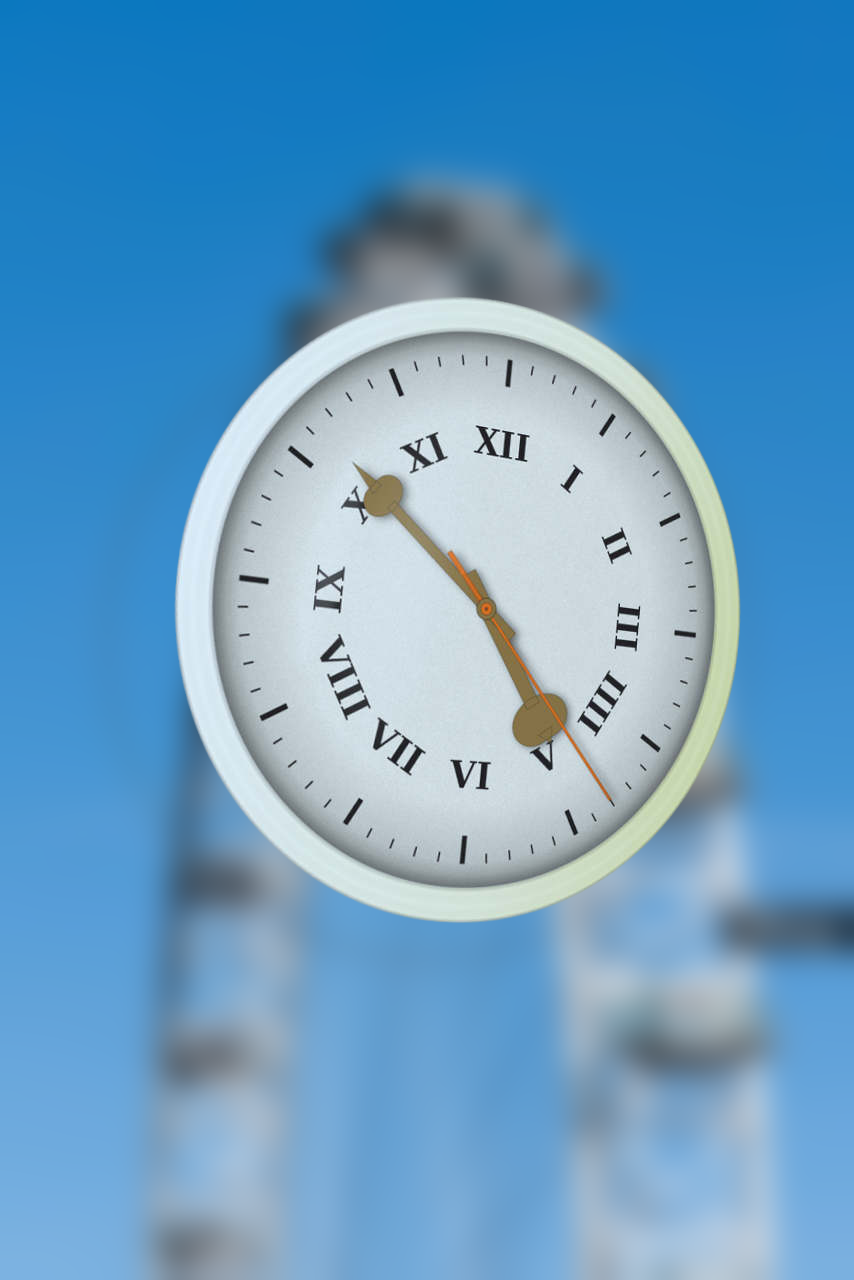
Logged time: 4,51,23
